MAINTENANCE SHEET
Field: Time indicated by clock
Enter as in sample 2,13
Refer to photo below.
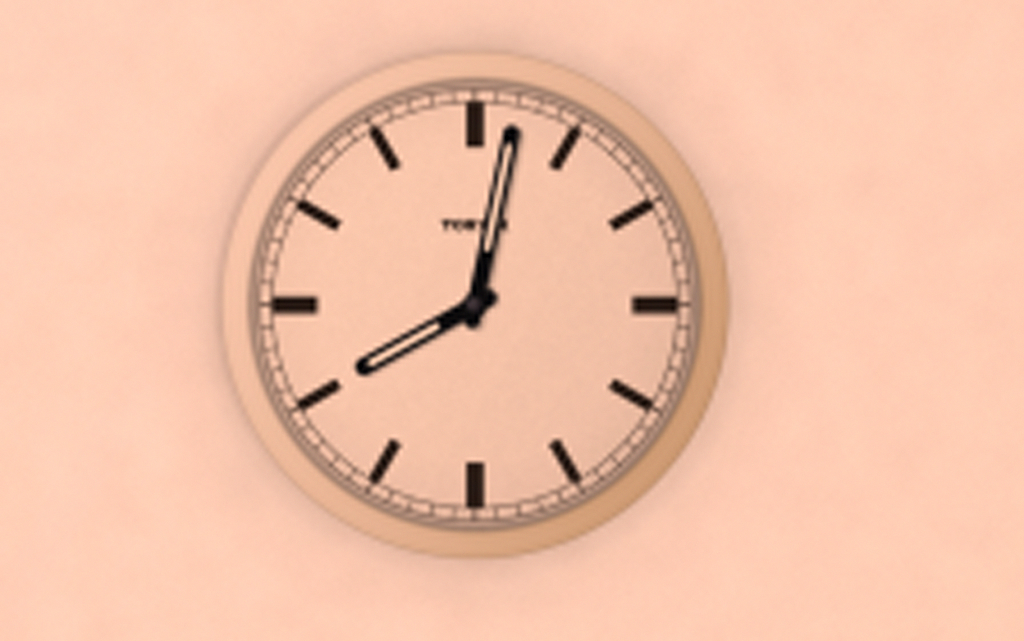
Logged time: 8,02
